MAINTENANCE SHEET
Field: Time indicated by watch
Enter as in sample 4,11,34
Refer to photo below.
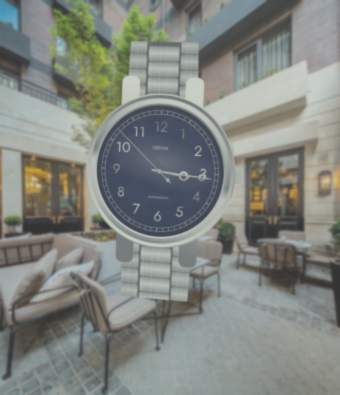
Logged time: 3,15,52
